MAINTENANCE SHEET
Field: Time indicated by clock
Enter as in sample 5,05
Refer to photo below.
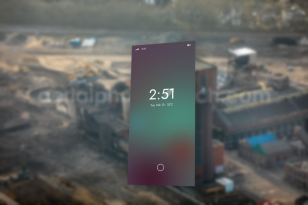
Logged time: 2,51
